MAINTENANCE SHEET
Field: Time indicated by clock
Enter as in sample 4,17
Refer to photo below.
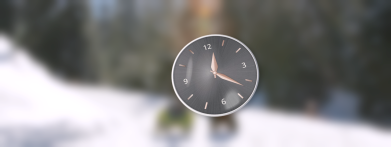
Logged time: 12,22
